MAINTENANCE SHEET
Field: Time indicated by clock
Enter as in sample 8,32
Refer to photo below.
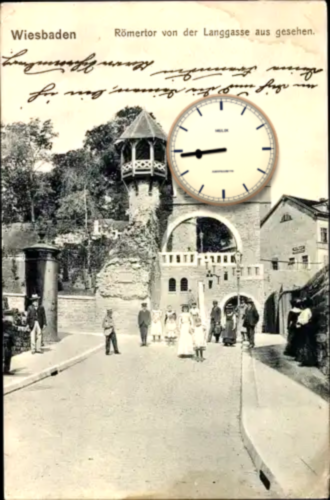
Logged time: 8,44
